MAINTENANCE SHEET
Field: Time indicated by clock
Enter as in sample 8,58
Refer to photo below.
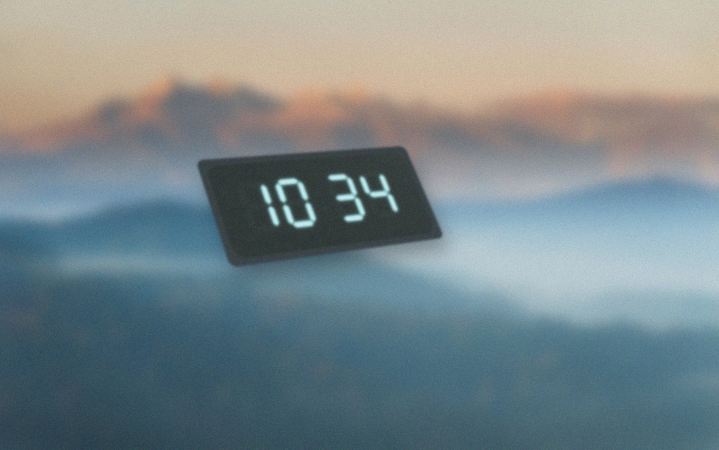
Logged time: 10,34
